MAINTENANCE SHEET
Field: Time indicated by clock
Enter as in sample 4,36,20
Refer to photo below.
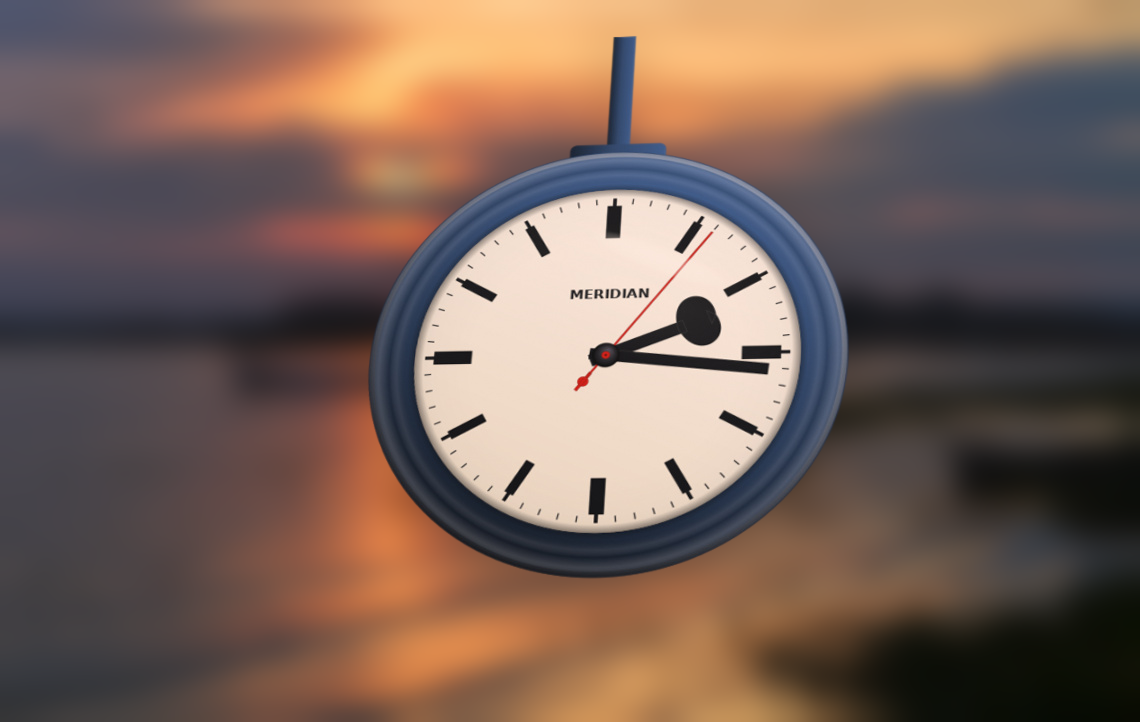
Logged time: 2,16,06
